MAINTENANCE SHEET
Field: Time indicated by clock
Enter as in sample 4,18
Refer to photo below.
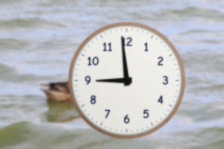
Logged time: 8,59
